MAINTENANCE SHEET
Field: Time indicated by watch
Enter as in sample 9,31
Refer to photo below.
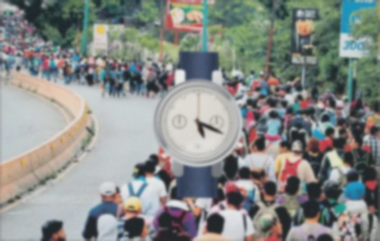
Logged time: 5,19
